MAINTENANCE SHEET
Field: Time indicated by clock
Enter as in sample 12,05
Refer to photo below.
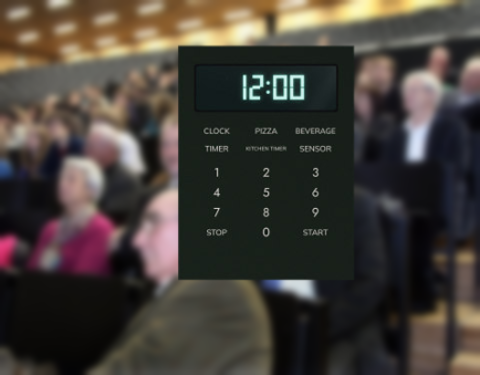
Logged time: 12,00
